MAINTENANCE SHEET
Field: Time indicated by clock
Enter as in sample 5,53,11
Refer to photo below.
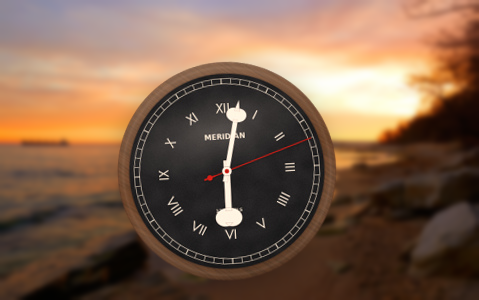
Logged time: 6,02,12
